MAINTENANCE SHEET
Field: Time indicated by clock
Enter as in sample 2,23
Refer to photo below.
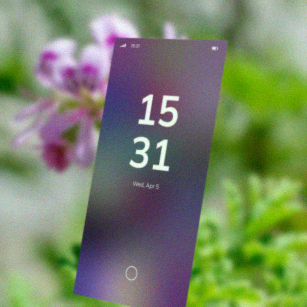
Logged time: 15,31
